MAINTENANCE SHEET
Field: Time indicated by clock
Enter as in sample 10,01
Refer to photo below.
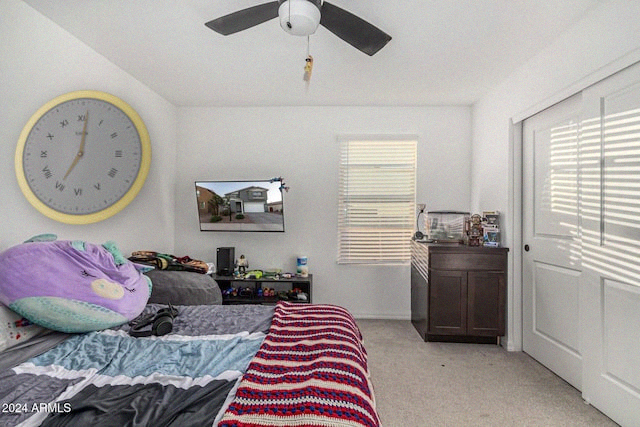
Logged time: 7,01
